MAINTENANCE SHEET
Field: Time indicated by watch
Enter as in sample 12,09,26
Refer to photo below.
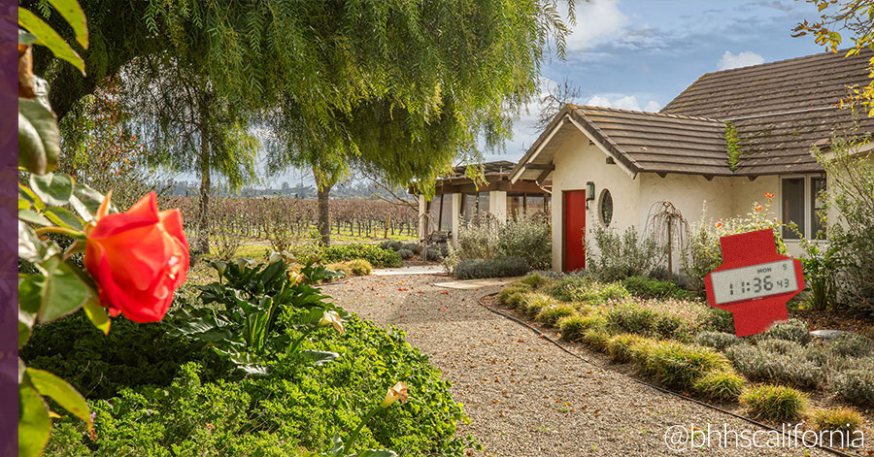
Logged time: 11,36,43
